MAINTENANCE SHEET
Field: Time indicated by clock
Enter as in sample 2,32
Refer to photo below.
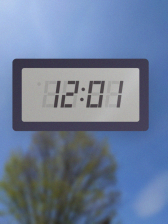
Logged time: 12,01
